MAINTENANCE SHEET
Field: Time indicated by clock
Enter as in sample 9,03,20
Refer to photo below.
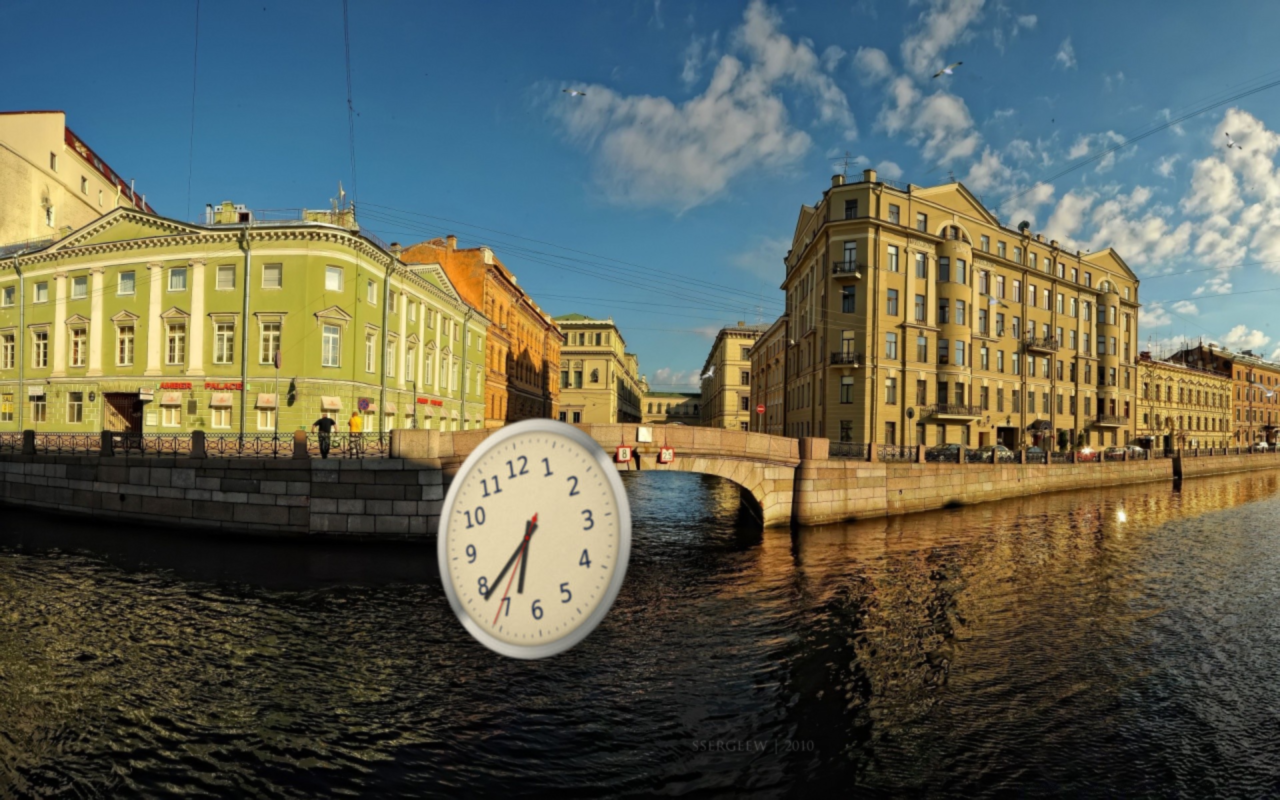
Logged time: 6,38,36
